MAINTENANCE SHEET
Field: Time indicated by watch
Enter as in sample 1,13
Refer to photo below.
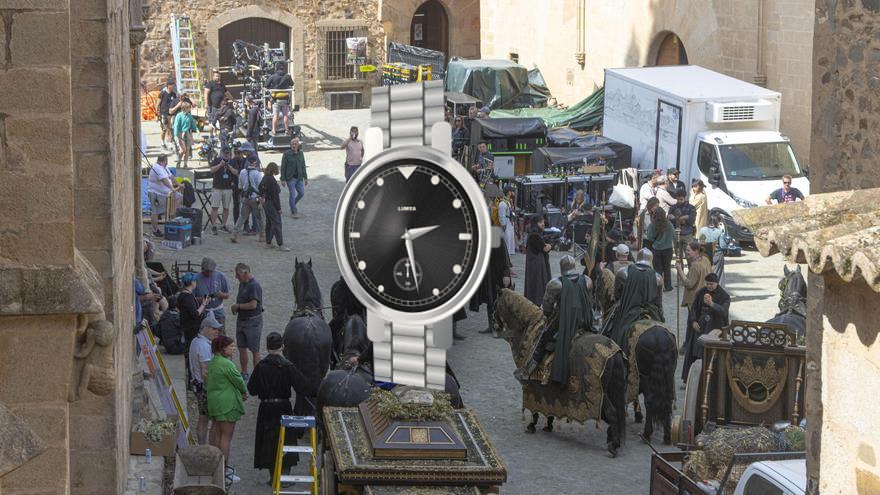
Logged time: 2,28
